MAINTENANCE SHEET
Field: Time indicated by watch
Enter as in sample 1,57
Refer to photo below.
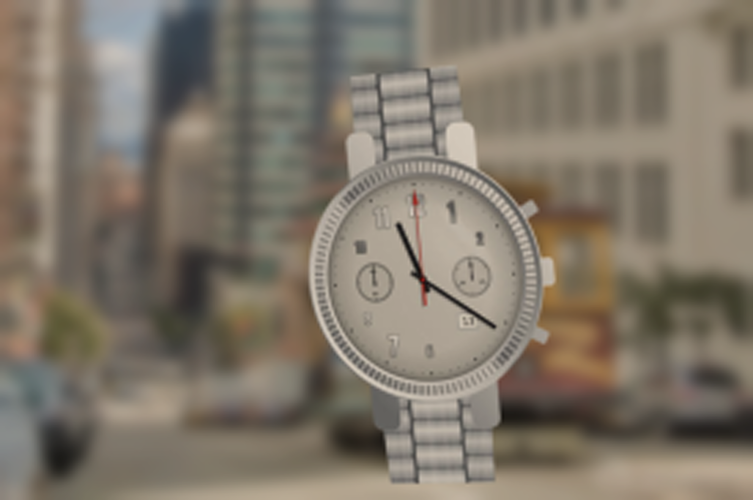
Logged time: 11,21
